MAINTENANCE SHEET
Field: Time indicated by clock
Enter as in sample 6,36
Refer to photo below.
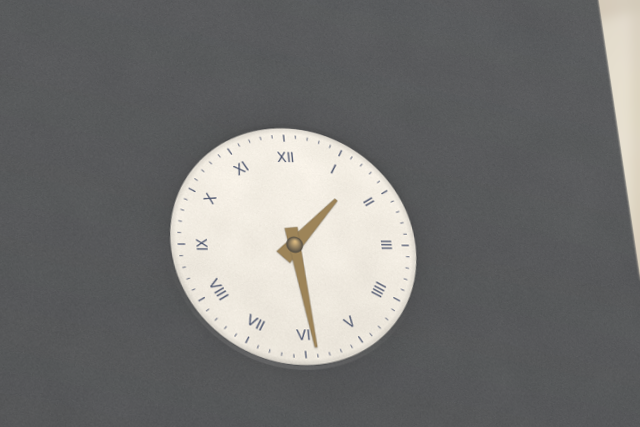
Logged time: 1,29
